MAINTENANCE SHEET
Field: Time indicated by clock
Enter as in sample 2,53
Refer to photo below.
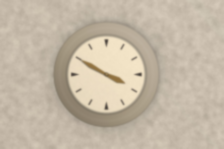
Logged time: 3,50
